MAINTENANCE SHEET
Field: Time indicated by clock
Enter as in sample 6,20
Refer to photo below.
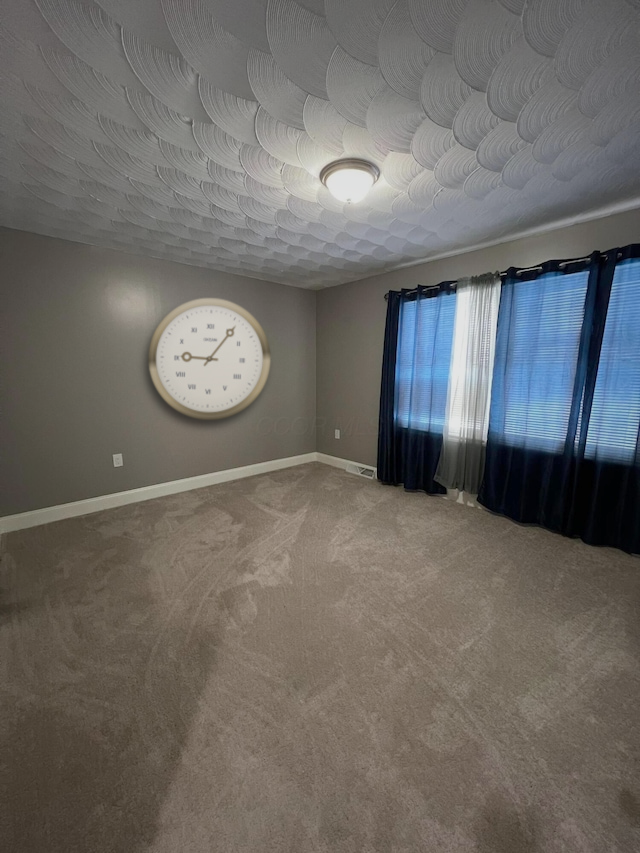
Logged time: 9,06
